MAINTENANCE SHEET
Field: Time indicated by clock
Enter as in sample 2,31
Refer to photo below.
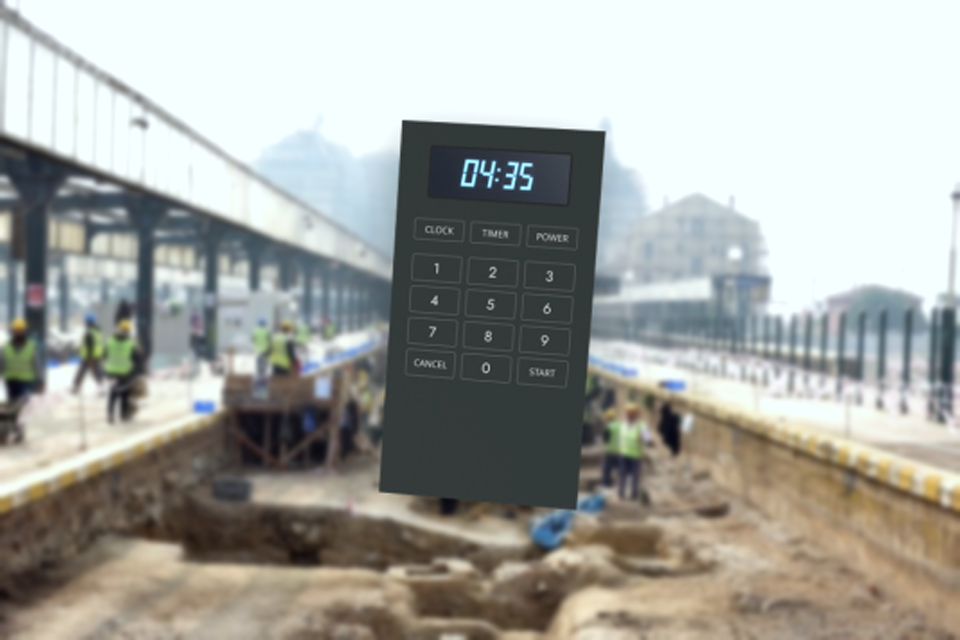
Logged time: 4,35
